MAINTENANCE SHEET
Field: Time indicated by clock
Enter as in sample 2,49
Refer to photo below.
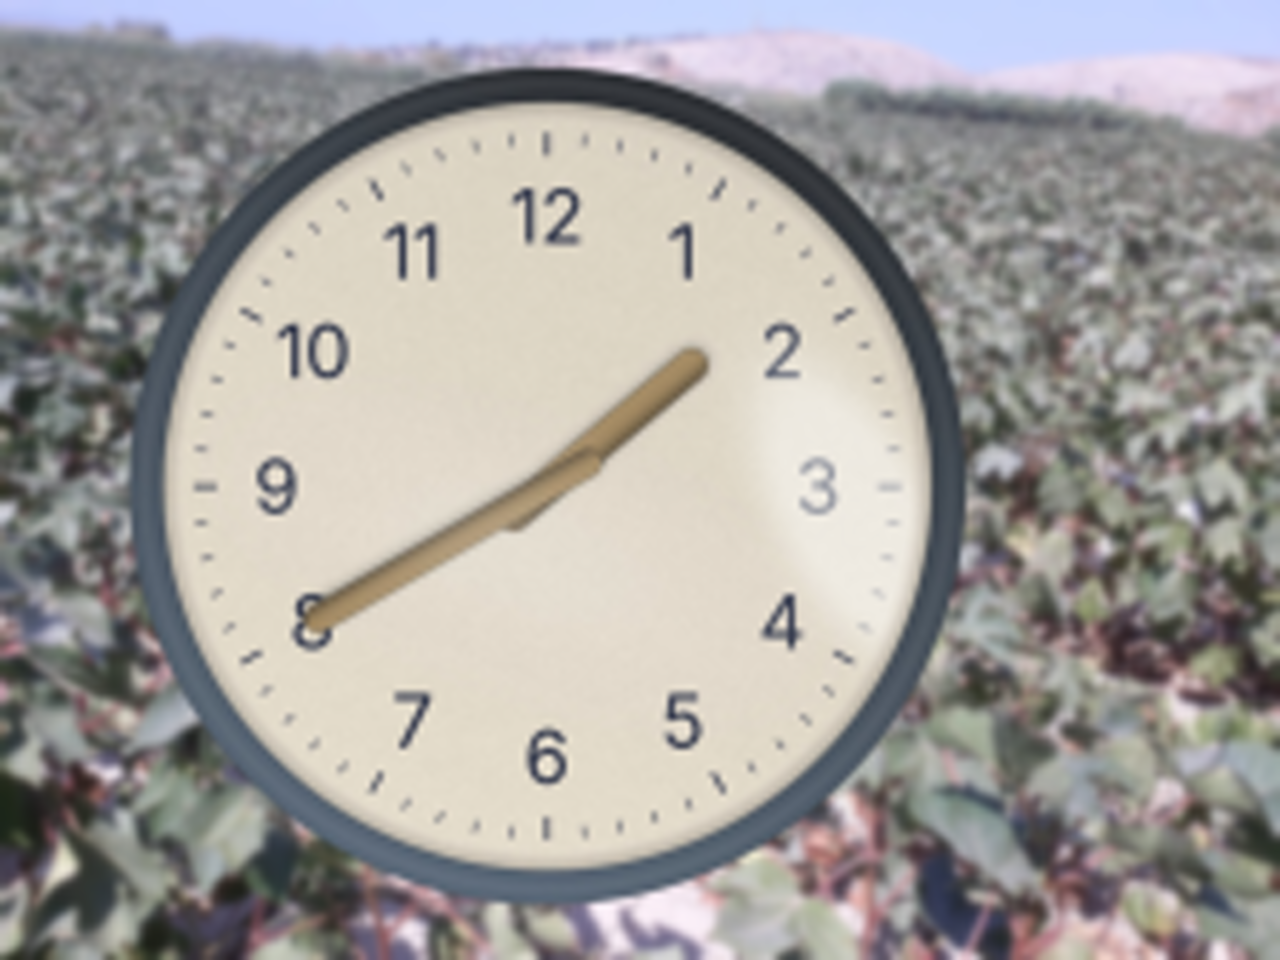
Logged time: 1,40
